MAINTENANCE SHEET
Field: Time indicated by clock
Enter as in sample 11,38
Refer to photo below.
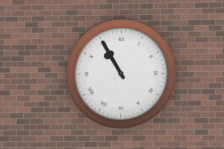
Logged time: 10,55
